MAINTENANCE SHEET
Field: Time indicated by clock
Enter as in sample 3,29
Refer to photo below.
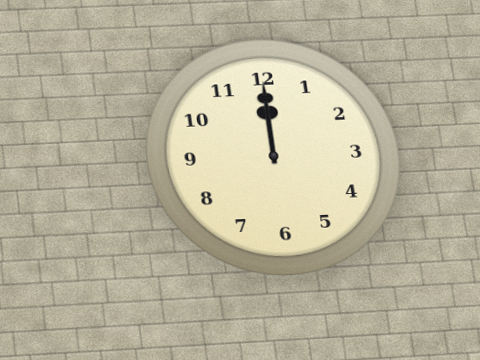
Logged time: 12,00
